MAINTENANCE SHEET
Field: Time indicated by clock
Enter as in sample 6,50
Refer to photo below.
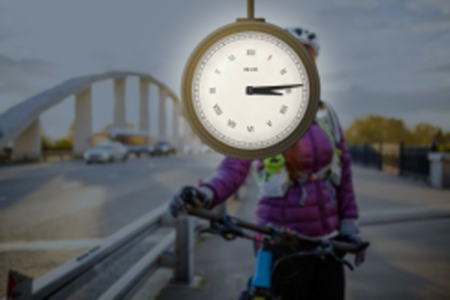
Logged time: 3,14
